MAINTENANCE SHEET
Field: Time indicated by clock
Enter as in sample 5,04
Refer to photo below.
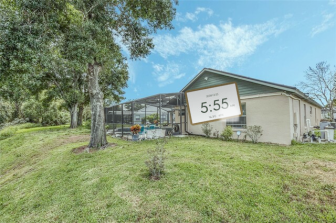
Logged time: 5,55
